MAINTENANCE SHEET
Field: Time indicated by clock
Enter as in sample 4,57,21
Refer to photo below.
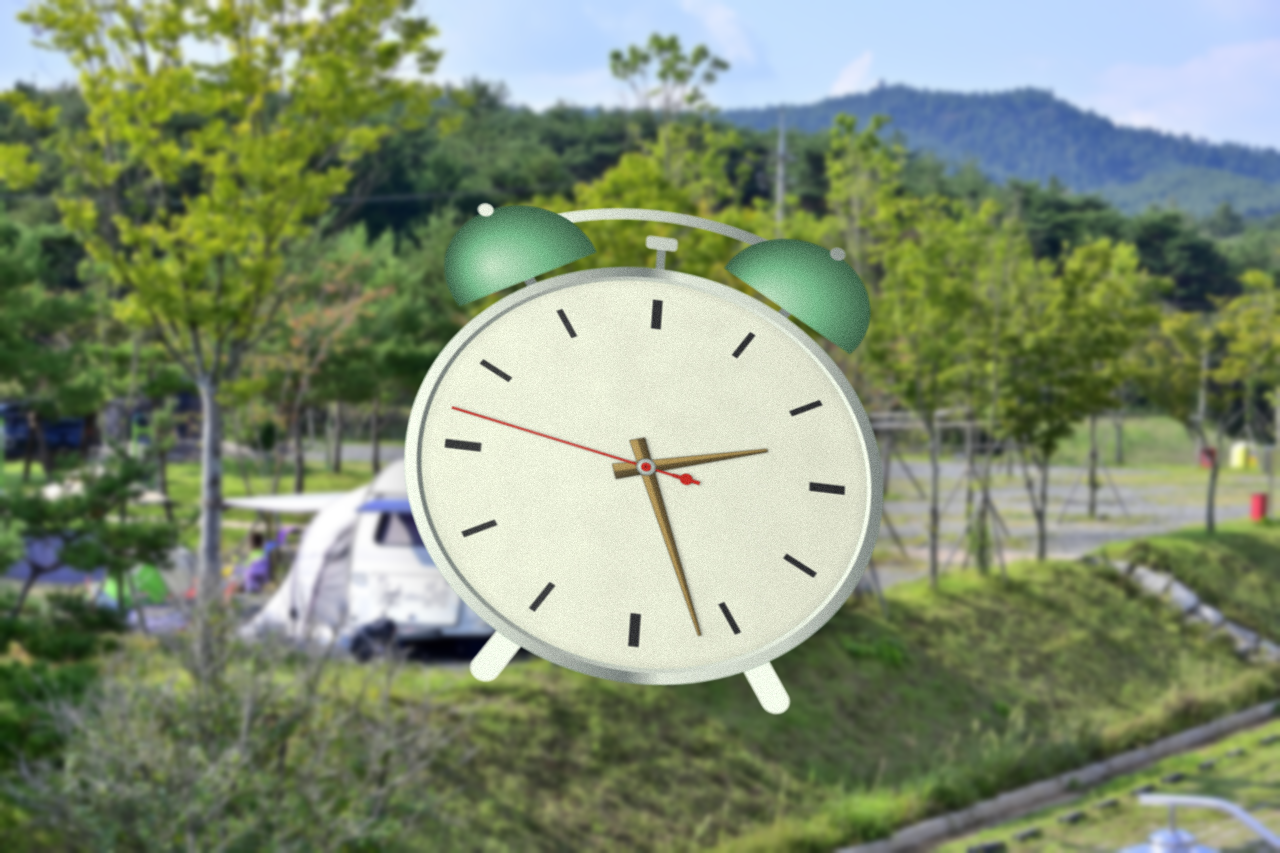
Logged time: 2,26,47
